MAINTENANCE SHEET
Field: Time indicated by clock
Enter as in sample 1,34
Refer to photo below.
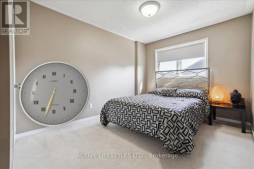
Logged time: 6,33
